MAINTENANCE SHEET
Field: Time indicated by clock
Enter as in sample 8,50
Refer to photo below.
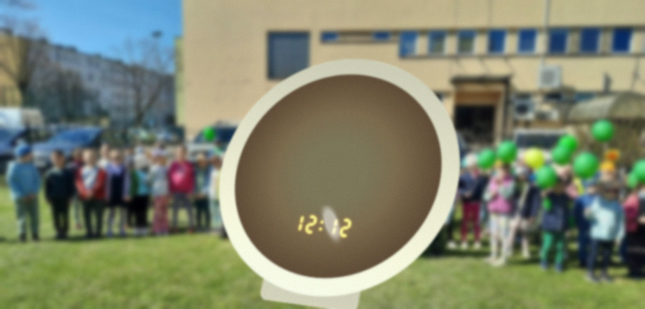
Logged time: 12,12
